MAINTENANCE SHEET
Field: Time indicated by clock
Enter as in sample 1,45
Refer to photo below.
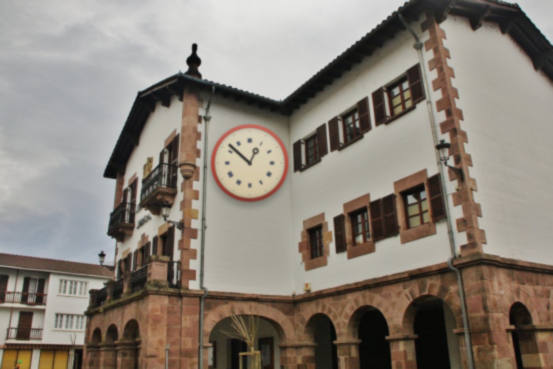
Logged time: 12,52
